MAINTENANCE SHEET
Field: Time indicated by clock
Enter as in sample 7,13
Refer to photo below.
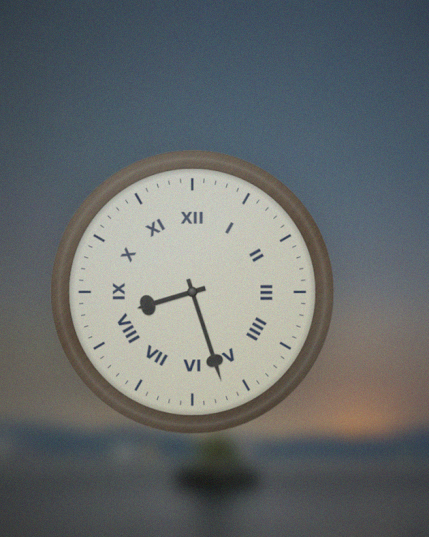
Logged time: 8,27
